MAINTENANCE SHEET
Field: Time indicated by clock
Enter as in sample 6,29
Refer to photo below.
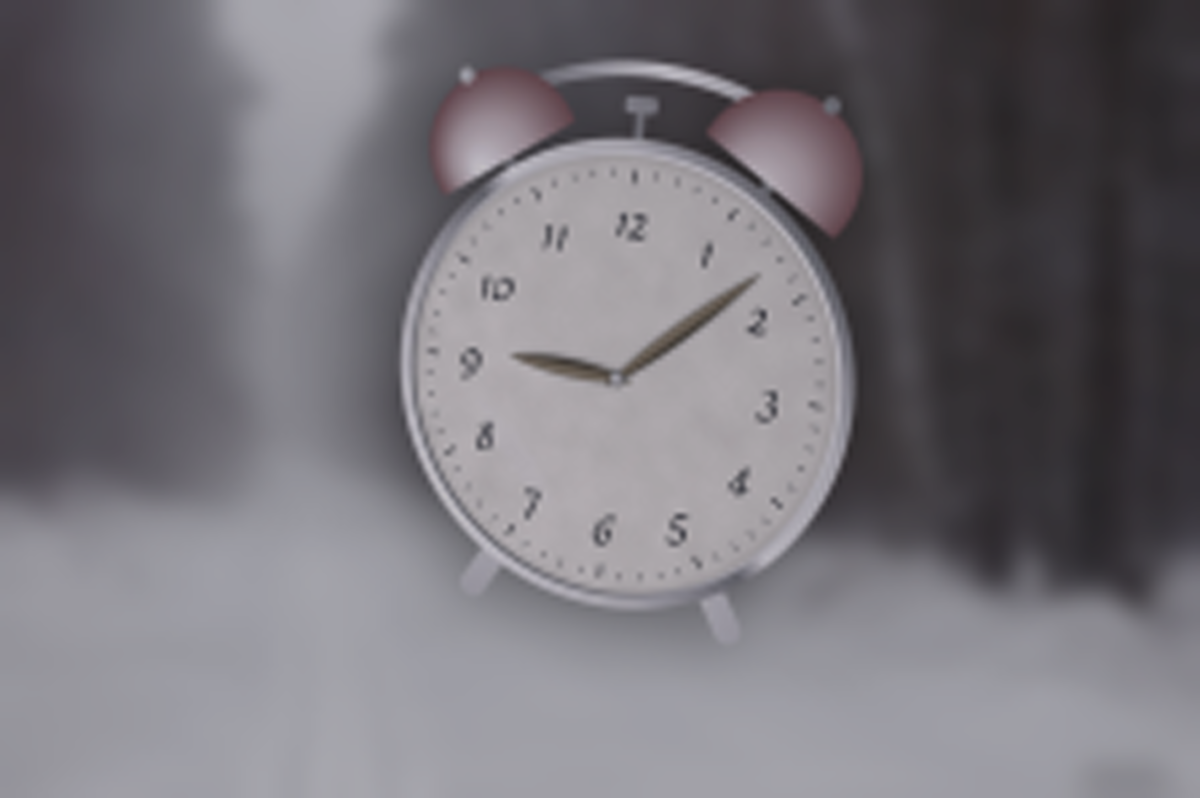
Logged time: 9,08
